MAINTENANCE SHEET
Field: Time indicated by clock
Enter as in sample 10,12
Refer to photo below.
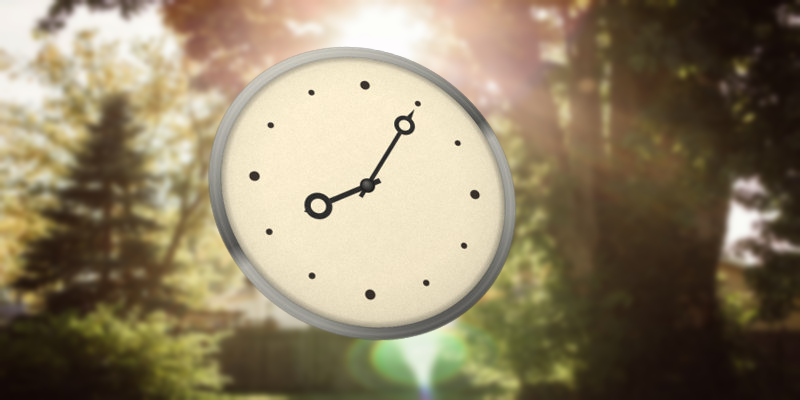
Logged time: 8,05
